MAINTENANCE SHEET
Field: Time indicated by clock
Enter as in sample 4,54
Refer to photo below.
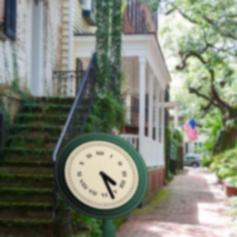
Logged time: 4,27
